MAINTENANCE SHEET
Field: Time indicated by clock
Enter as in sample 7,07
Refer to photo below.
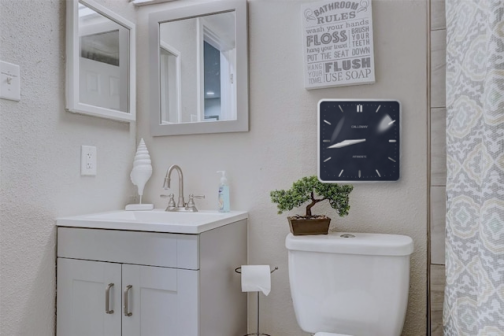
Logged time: 8,43
